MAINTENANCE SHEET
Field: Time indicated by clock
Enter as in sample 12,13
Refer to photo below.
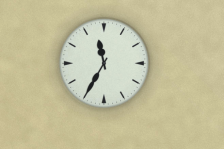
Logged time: 11,35
